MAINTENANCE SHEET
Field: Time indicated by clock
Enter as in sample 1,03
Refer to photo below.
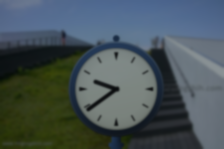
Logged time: 9,39
